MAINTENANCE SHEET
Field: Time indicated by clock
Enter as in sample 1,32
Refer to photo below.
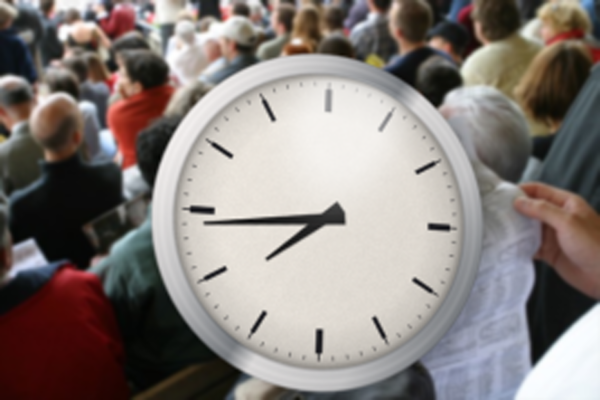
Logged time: 7,44
